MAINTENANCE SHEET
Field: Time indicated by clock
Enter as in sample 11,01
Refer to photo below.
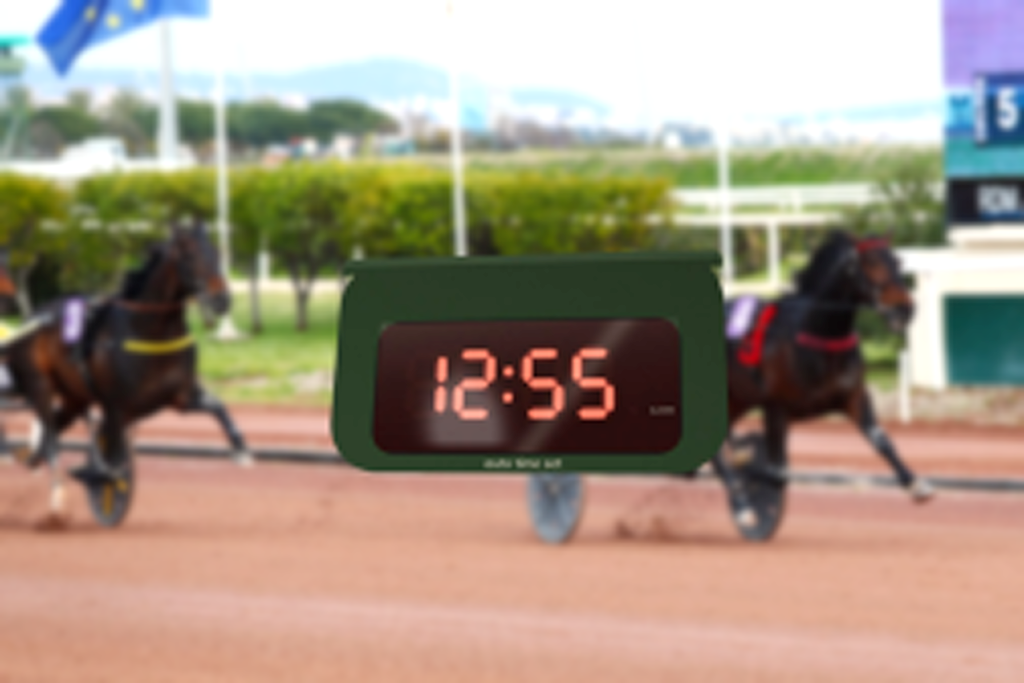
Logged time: 12,55
